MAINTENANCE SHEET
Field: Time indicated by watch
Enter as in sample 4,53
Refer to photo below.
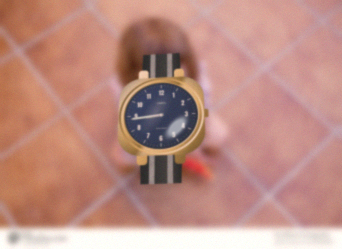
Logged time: 8,44
